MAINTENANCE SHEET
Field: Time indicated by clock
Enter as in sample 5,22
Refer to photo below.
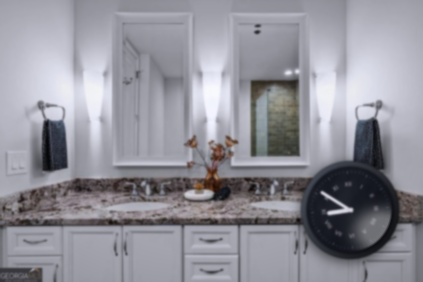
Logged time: 8,51
